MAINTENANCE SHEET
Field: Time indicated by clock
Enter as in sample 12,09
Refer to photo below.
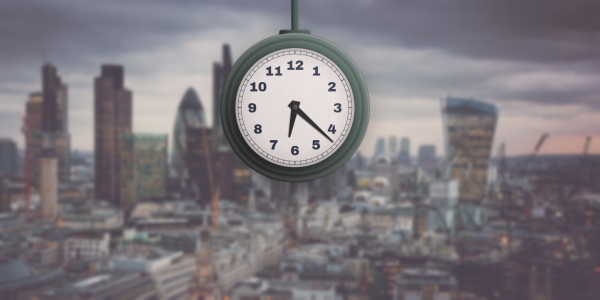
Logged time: 6,22
